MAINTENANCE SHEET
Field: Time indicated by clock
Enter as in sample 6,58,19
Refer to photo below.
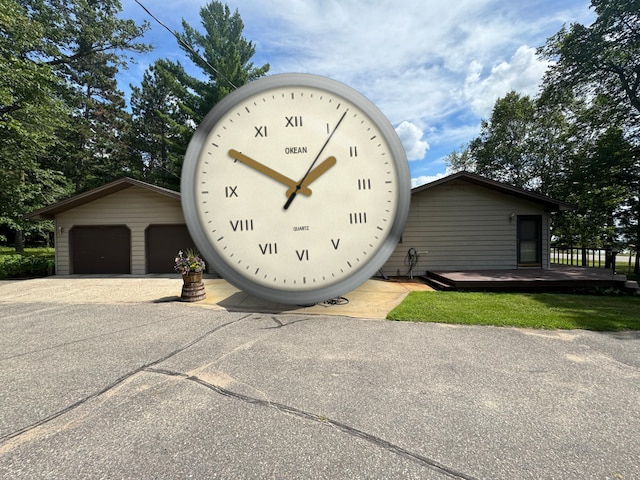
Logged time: 1,50,06
